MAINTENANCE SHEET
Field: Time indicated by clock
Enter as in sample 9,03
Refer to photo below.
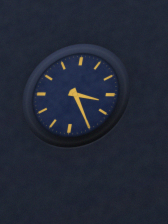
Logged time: 3,25
